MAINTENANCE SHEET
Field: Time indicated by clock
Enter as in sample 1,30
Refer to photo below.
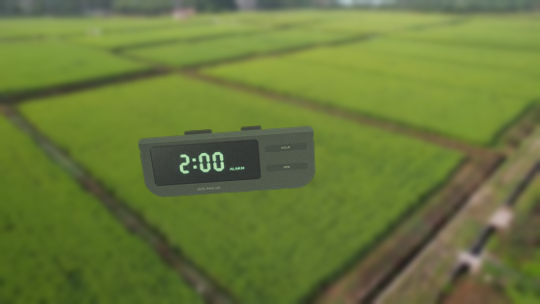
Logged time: 2,00
